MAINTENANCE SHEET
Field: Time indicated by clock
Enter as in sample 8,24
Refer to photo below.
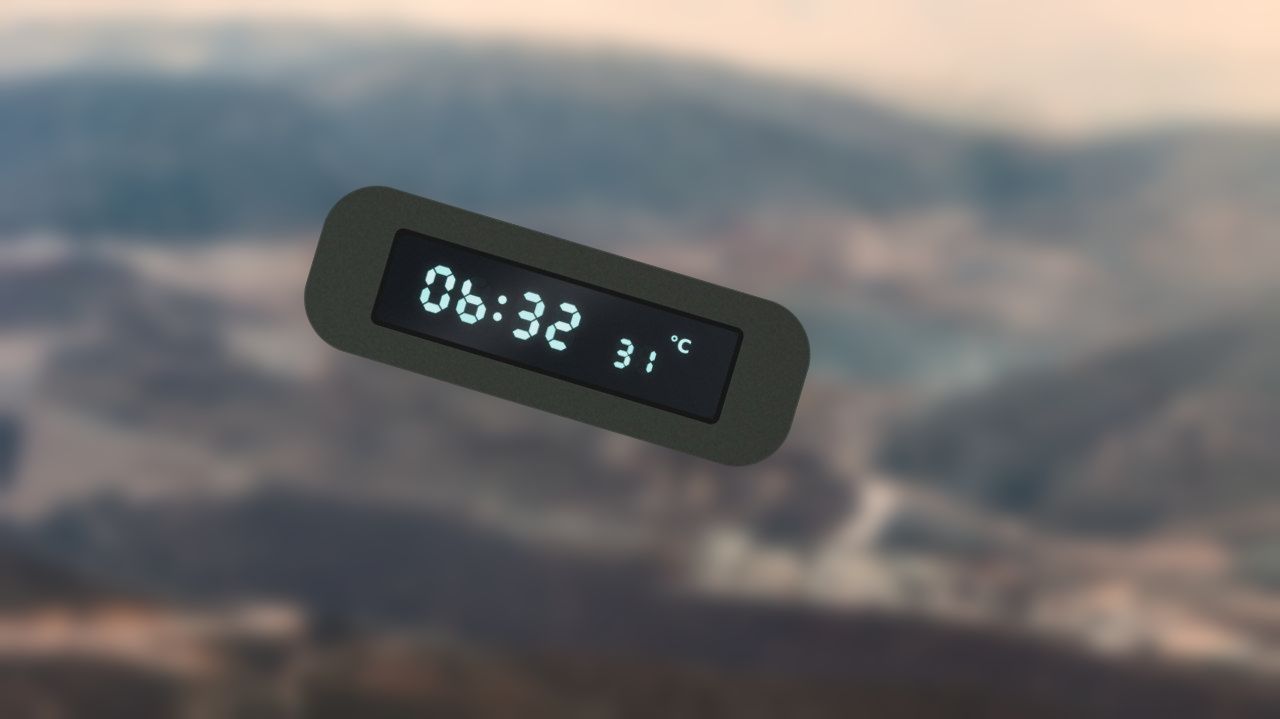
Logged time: 6,32
